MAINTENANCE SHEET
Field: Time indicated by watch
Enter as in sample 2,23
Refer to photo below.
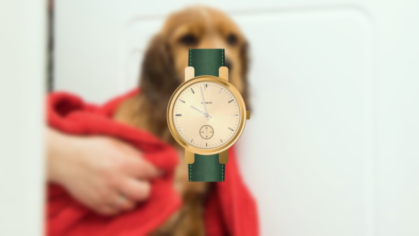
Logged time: 9,58
